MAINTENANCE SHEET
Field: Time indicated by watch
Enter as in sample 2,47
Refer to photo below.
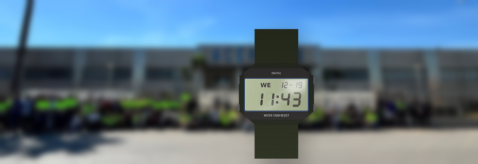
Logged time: 11,43
